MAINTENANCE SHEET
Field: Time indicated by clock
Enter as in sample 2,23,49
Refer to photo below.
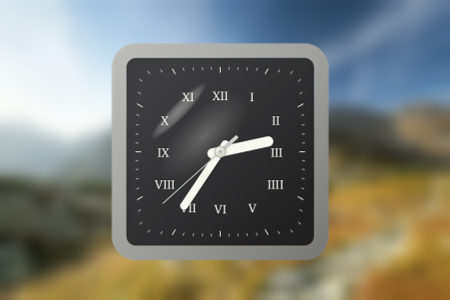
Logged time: 2,35,38
